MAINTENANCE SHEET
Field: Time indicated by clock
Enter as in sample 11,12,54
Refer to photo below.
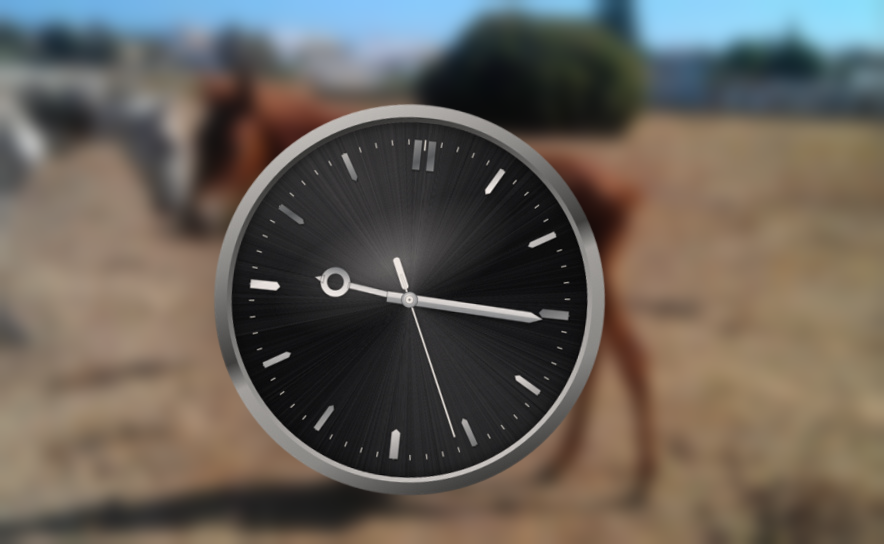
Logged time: 9,15,26
